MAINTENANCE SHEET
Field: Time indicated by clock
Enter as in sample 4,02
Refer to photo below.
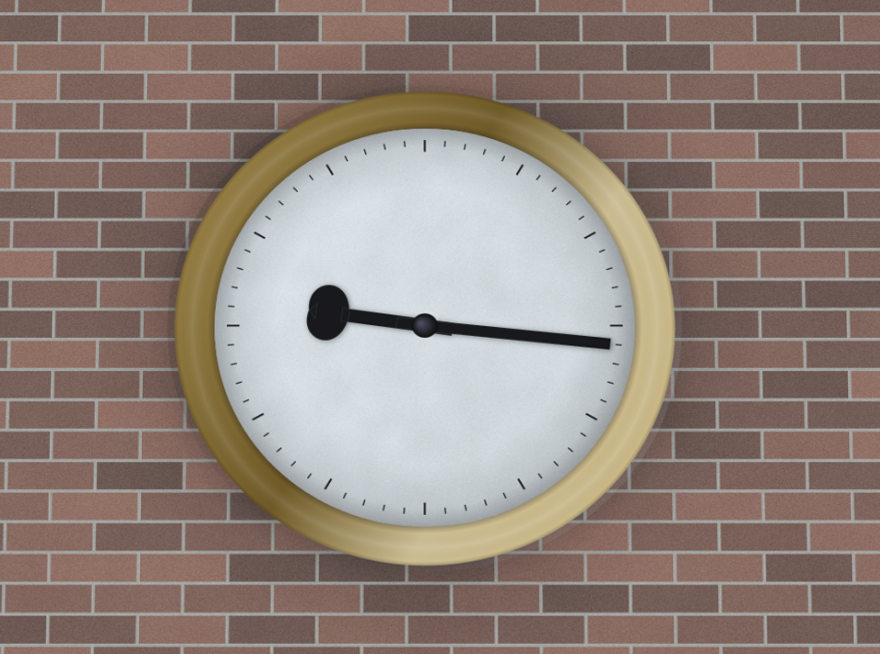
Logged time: 9,16
